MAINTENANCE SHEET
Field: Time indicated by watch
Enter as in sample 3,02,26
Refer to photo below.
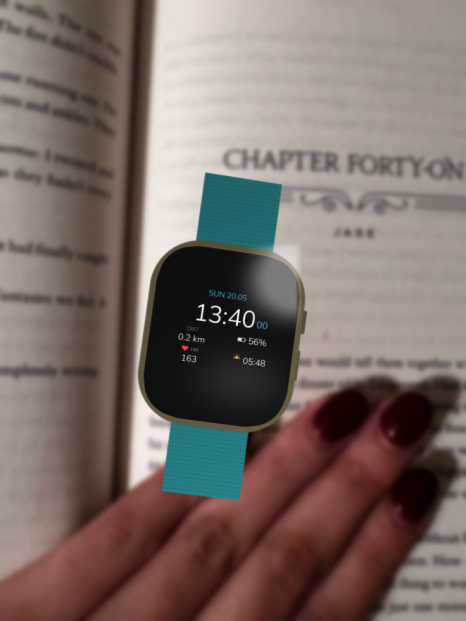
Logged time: 13,40,00
